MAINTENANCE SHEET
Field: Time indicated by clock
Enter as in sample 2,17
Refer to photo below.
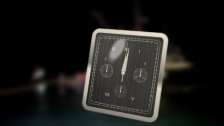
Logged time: 12,01
